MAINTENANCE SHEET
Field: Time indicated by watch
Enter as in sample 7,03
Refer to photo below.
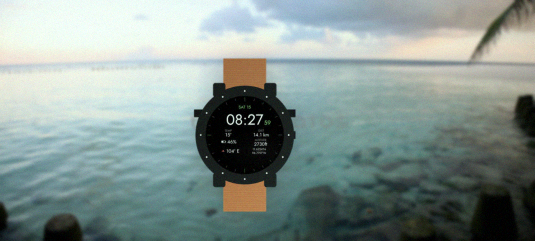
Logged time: 8,27
